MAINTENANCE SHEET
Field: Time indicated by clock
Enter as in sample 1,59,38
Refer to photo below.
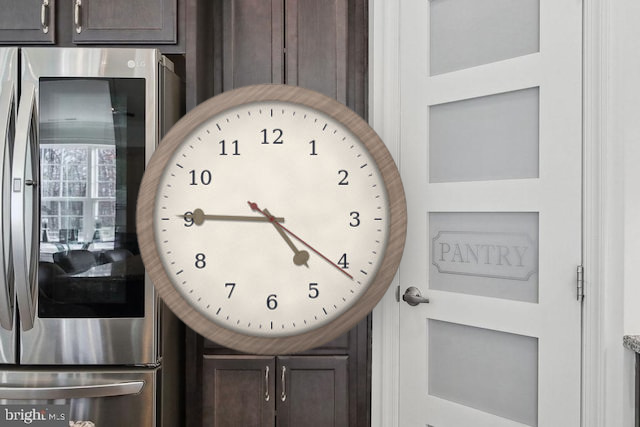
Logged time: 4,45,21
